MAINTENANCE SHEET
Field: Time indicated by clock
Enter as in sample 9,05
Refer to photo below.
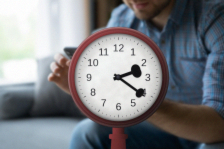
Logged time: 2,21
